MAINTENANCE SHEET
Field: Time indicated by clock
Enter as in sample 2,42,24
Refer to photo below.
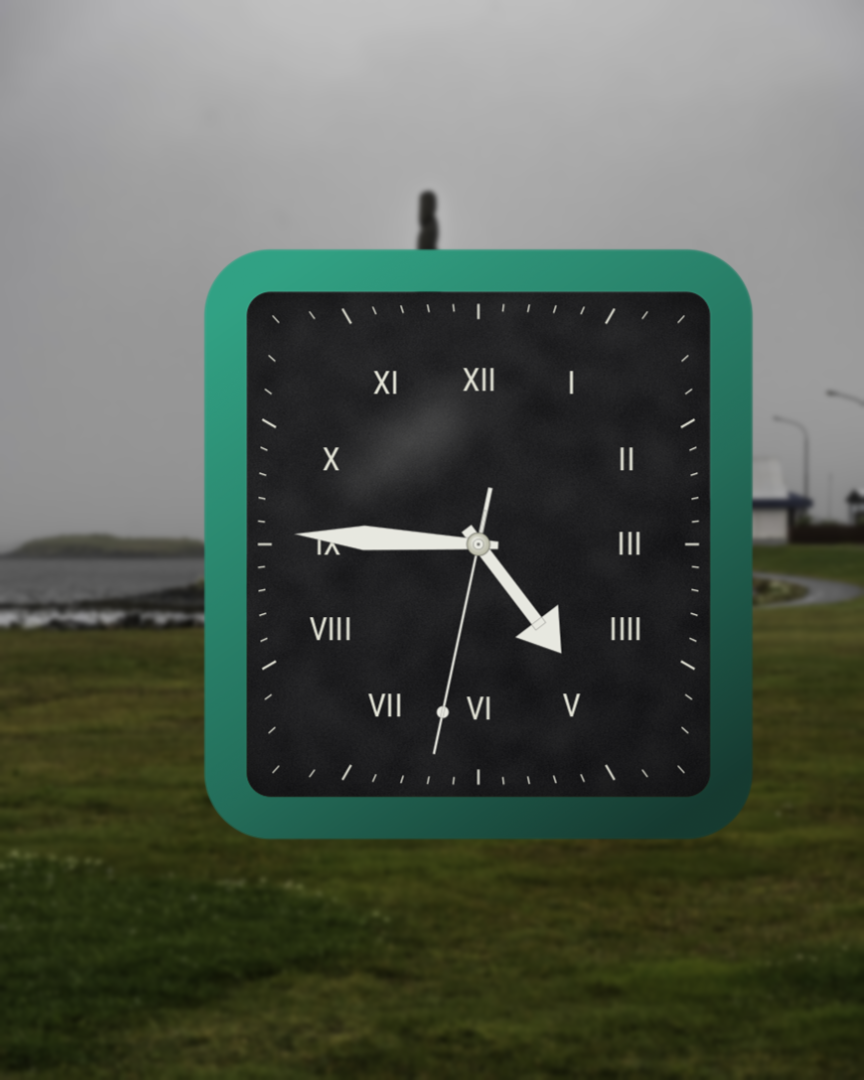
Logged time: 4,45,32
